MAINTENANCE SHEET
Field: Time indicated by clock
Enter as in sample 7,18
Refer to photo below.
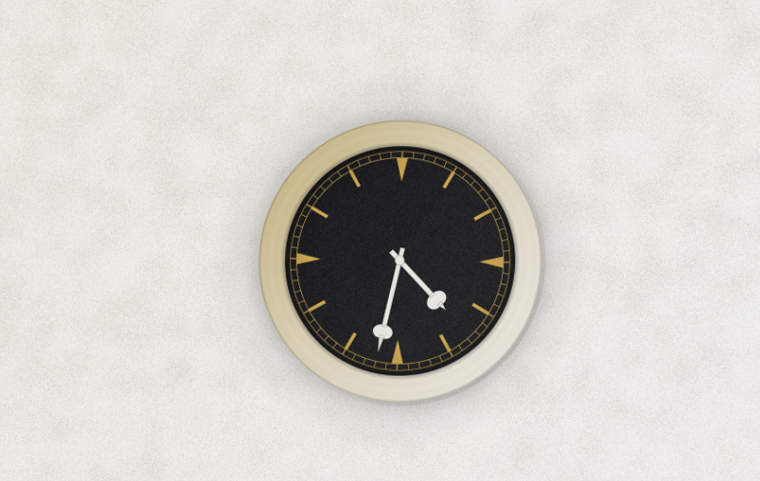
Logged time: 4,32
